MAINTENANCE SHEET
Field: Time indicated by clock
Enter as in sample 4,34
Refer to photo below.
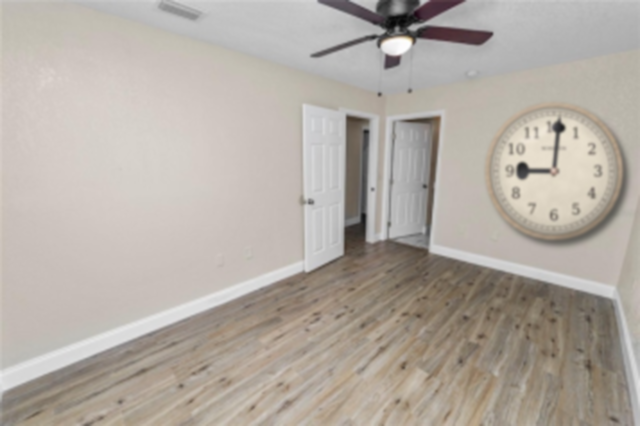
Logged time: 9,01
